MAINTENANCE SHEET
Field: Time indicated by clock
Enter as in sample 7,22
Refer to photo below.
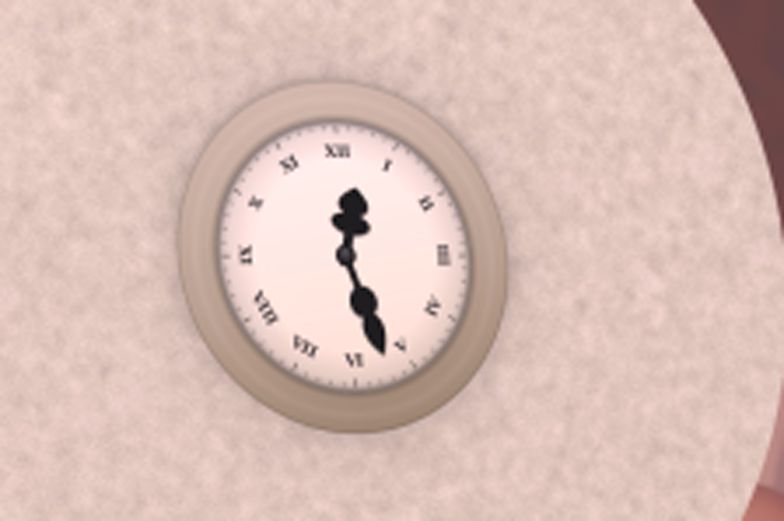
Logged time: 12,27
